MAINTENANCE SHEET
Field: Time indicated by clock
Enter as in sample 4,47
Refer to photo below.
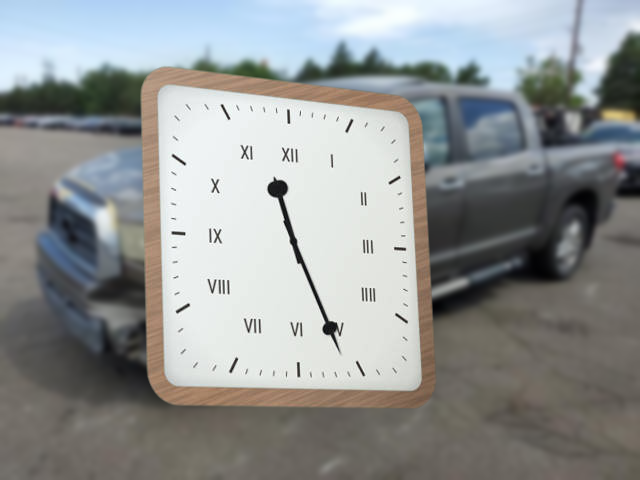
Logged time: 11,26
